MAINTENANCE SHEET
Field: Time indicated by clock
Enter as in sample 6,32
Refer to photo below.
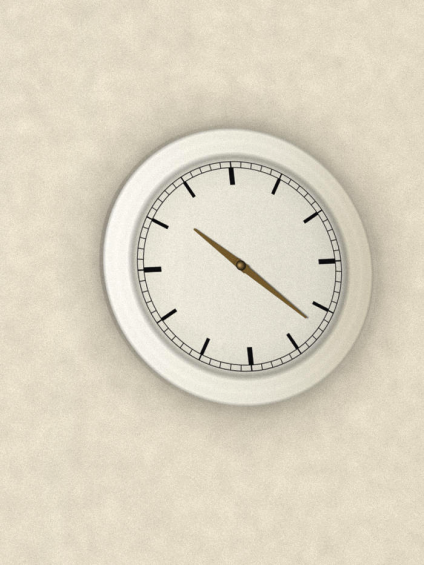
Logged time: 10,22
